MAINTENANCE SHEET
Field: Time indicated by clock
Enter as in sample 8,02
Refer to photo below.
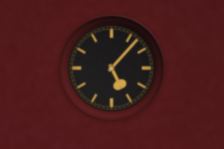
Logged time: 5,07
